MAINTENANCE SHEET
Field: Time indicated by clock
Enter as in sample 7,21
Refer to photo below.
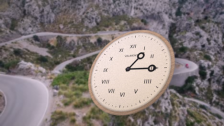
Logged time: 1,15
